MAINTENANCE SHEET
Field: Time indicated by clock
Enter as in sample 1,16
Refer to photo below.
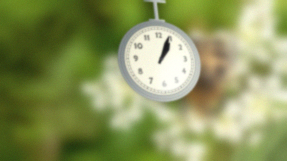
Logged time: 1,04
